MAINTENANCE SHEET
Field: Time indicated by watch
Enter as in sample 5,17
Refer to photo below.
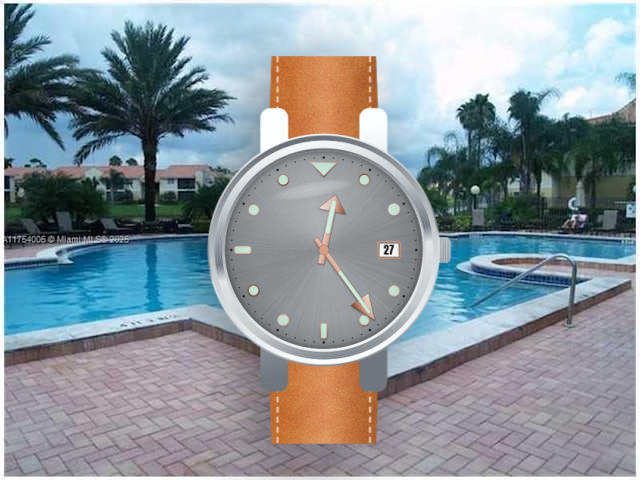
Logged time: 12,24
